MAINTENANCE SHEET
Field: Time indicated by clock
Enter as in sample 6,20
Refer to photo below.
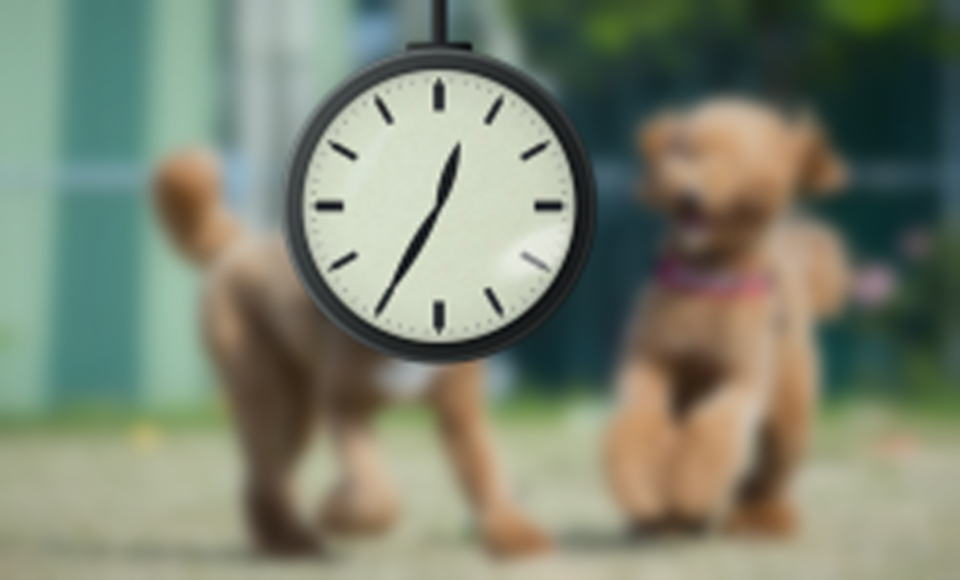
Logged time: 12,35
